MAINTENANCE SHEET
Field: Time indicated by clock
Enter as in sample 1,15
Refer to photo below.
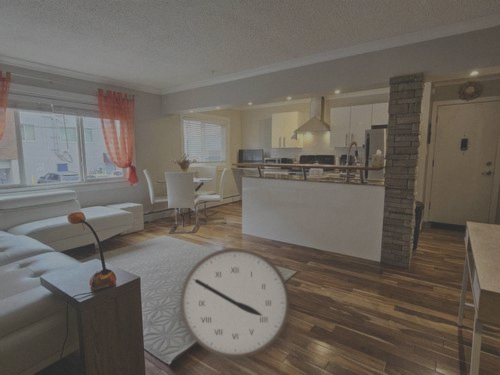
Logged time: 3,50
